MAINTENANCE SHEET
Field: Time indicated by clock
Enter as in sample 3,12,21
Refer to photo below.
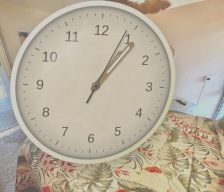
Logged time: 1,06,04
